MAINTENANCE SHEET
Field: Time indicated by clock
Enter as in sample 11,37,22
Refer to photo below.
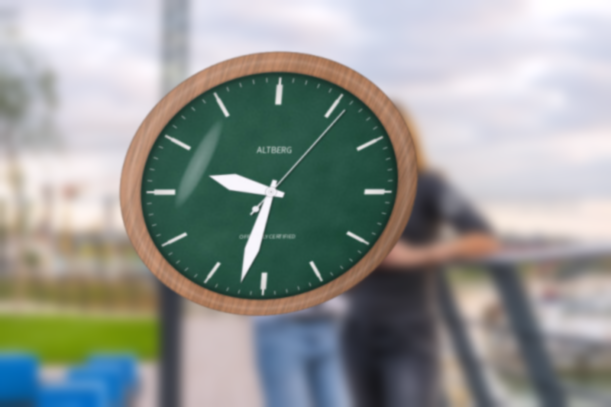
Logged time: 9,32,06
